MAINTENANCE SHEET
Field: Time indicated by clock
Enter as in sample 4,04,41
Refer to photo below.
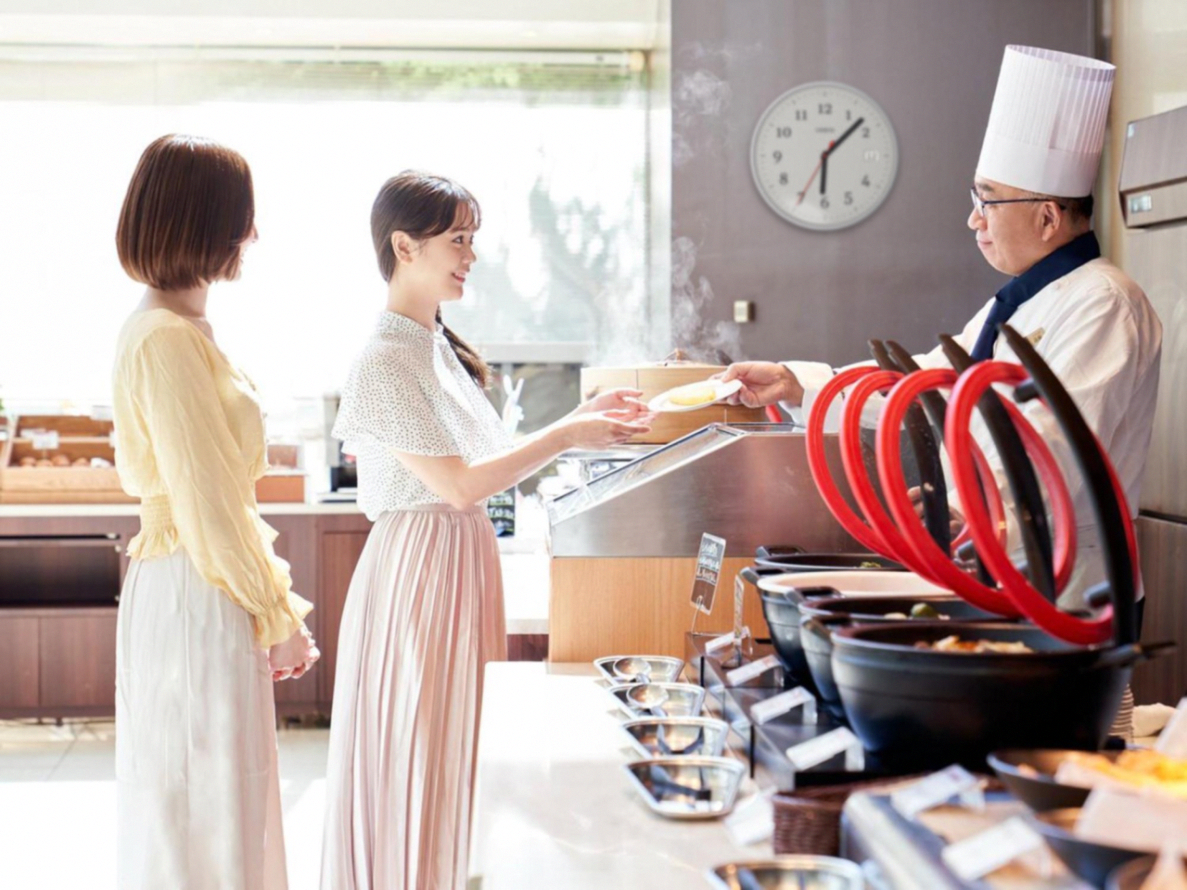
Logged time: 6,07,35
